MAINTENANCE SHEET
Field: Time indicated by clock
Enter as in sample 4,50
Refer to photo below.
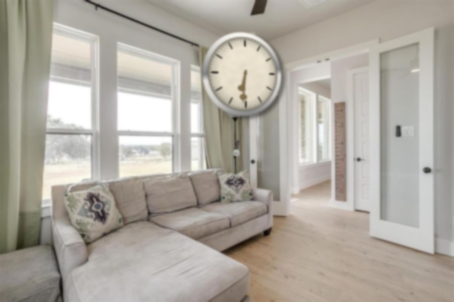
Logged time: 6,31
